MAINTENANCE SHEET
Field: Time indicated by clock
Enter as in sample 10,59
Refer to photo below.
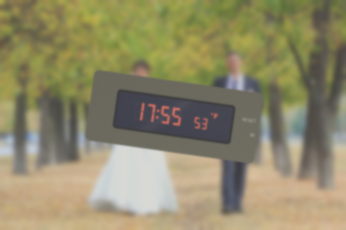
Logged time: 17,55
